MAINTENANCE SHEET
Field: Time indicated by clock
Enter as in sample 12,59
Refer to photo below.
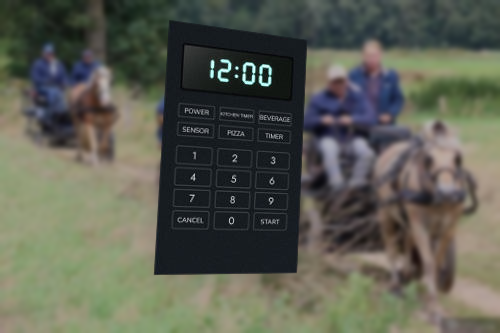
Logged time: 12,00
